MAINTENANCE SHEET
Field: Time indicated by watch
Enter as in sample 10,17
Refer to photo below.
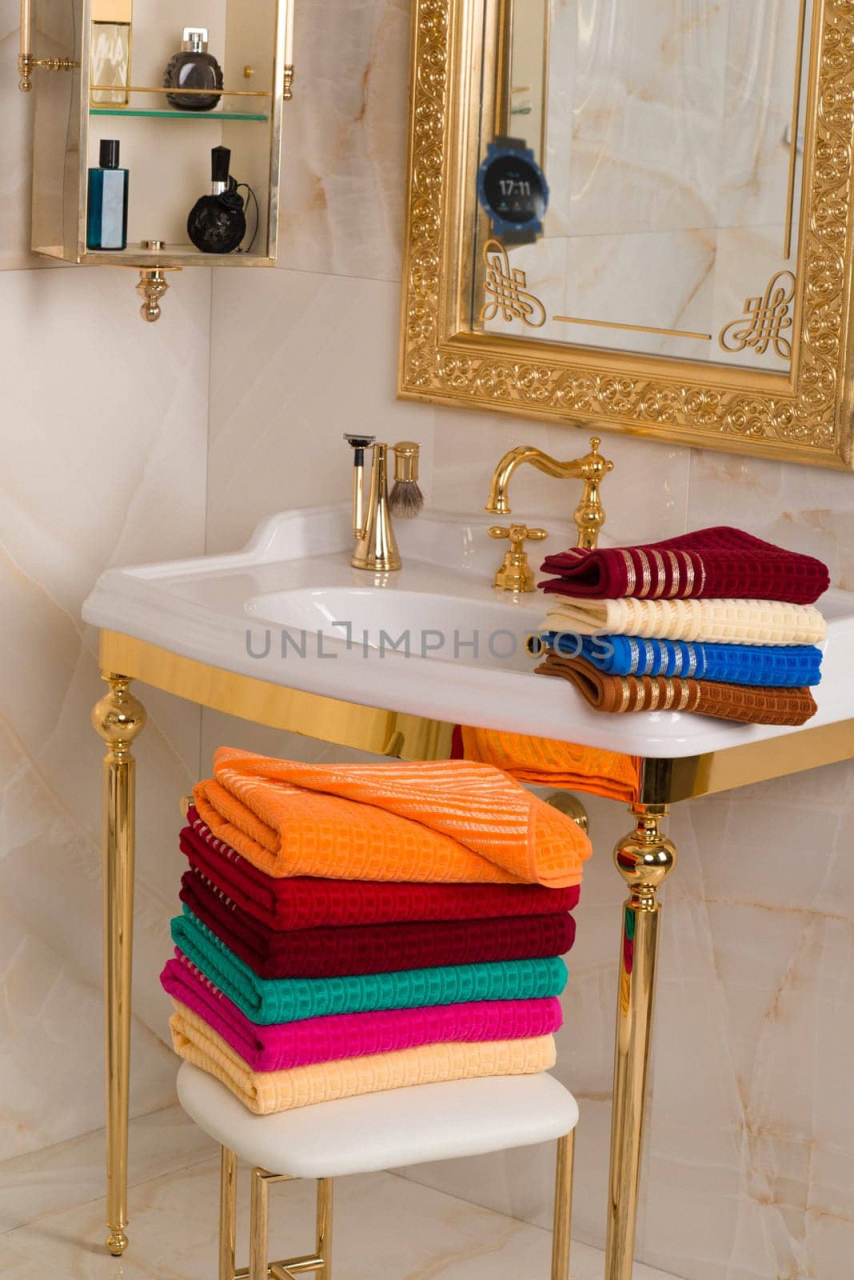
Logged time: 17,11
